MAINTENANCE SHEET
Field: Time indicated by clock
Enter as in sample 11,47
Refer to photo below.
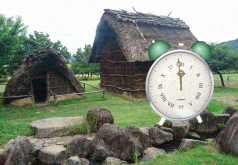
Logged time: 11,59
